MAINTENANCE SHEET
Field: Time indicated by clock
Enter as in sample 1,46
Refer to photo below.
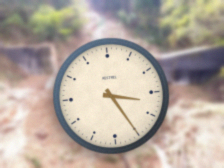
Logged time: 3,25
